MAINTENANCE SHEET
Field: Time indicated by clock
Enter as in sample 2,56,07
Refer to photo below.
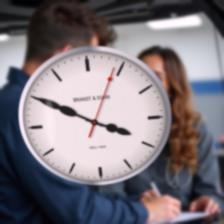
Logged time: 3,50,04
